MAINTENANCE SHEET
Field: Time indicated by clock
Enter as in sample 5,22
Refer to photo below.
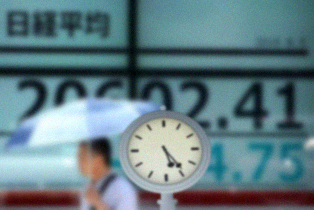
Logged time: 5,24
